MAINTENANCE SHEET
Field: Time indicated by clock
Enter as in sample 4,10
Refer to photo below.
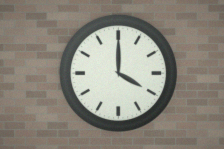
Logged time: 4,00
